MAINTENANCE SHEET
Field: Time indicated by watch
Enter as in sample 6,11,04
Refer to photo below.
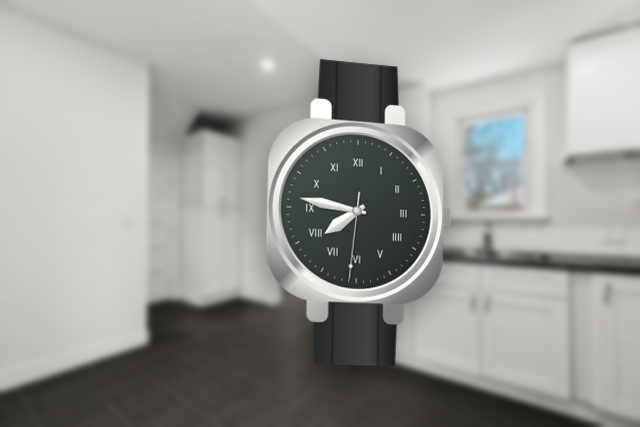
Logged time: 7,46,31
